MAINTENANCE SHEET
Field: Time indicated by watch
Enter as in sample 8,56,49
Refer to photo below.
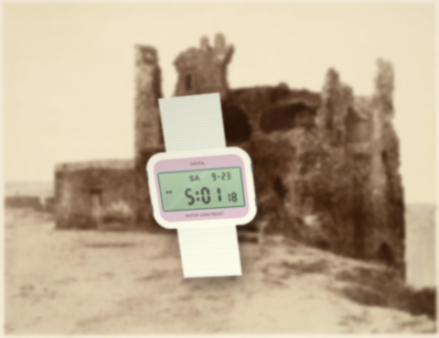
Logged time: 5,01,18
